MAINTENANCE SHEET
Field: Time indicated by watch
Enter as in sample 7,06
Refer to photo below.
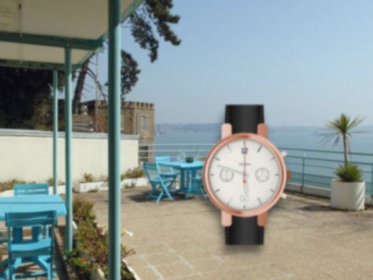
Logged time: 5,48
